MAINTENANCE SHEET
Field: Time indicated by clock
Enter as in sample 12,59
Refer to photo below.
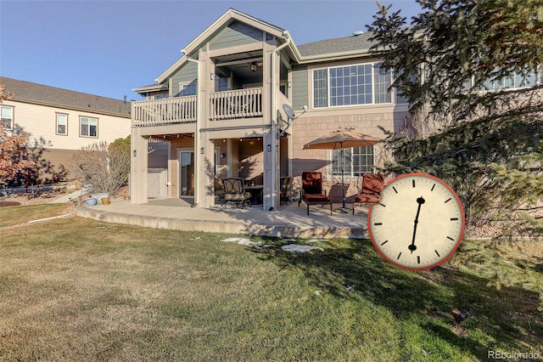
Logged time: 12,32
